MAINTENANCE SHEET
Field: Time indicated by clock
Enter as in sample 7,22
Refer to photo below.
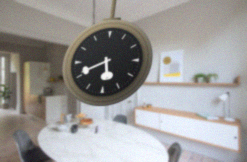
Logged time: 5,41
